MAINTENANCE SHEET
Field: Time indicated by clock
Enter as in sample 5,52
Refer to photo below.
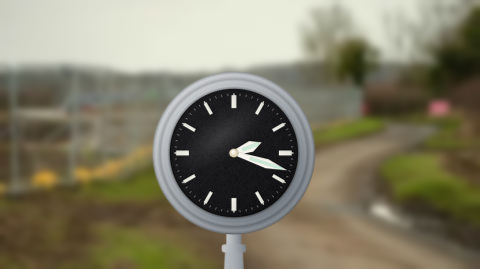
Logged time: 2,18
